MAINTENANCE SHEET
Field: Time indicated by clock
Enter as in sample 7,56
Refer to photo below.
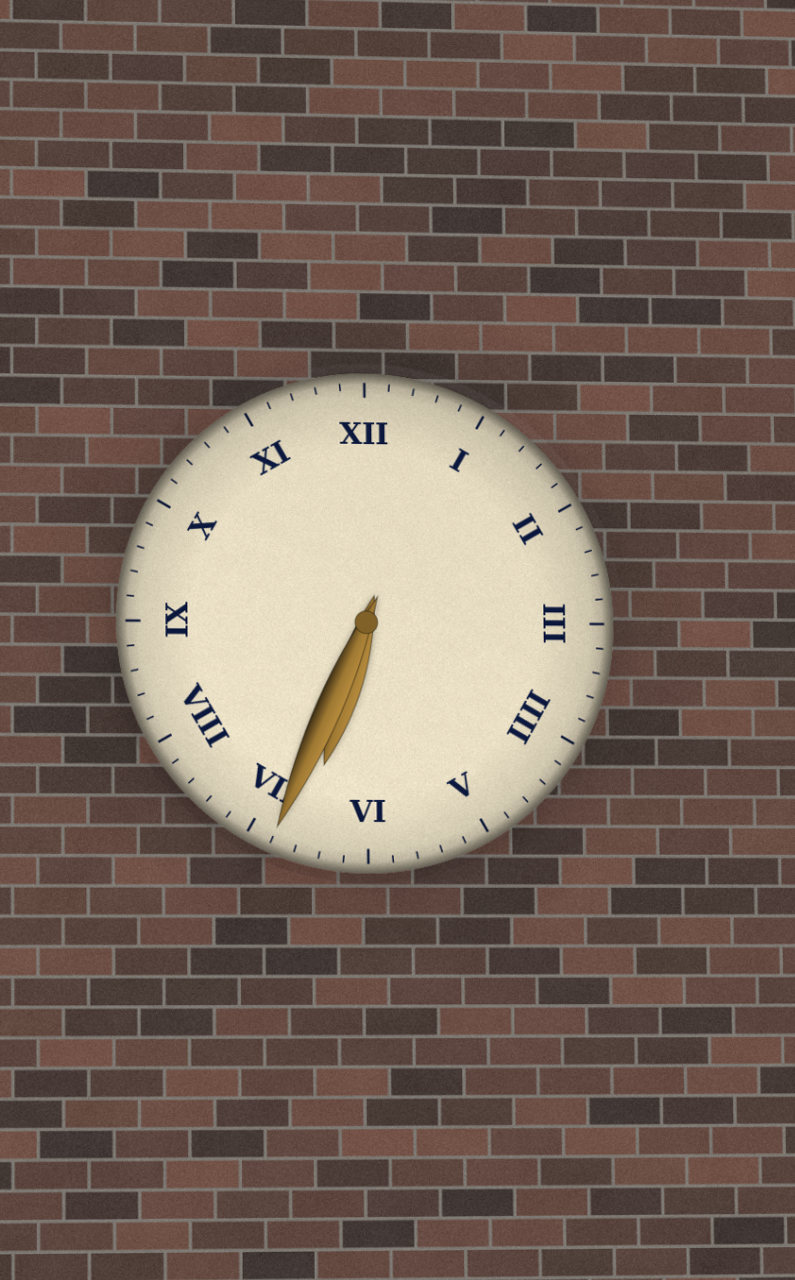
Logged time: 6,34
